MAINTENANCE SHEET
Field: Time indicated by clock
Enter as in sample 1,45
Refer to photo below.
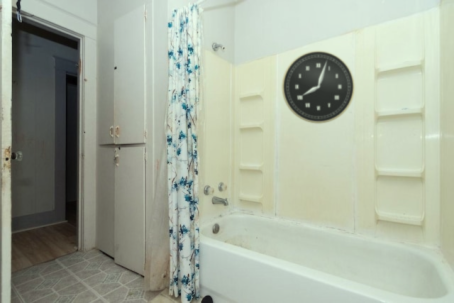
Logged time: 8,03
